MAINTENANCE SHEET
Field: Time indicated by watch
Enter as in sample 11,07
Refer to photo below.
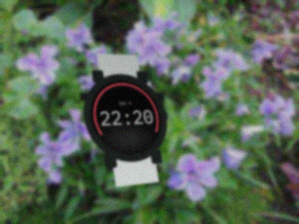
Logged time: 22,20
